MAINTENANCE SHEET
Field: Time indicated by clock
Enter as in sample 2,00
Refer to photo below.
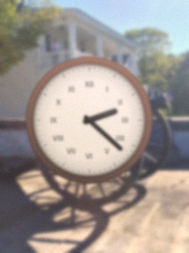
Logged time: 2,22
